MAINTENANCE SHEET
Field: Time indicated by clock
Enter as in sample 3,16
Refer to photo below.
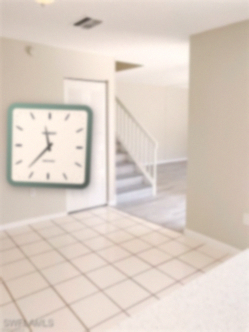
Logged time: 11,37
